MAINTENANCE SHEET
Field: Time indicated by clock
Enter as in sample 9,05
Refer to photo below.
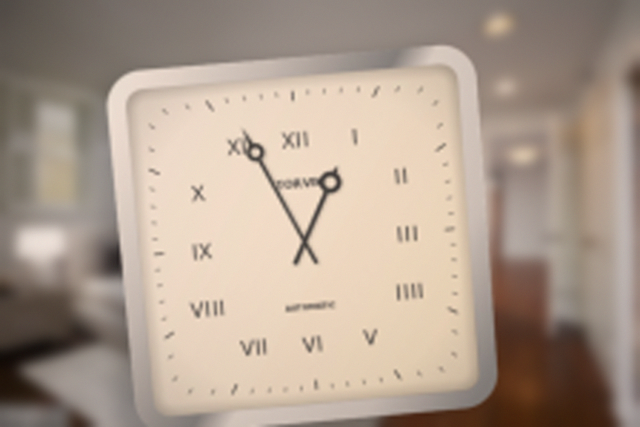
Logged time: 12,56
